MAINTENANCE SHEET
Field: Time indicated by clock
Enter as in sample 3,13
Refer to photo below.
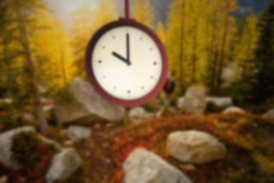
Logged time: 10,00
